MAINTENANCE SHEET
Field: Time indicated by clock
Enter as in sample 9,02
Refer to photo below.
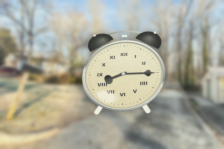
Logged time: 8,15
